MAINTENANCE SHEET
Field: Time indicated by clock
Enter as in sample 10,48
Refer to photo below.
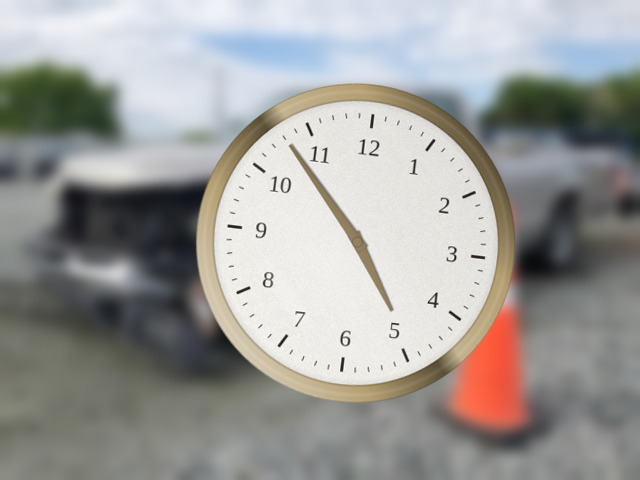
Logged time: 4,53
